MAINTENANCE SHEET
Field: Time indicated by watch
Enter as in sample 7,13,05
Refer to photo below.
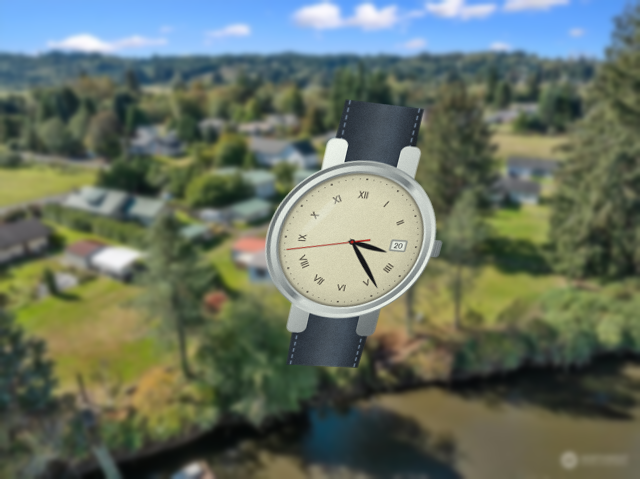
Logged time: 3,23,43
